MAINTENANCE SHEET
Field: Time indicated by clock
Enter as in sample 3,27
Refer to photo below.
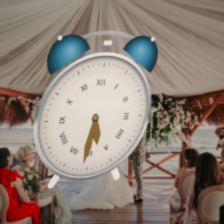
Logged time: 5,31
